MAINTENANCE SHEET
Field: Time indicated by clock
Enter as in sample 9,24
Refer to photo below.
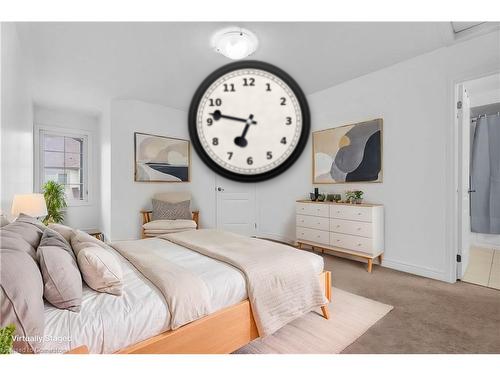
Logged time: 6,47
